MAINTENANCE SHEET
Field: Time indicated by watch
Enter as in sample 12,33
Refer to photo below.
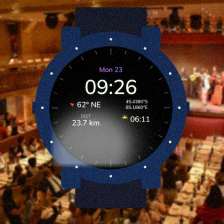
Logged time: 9,26
